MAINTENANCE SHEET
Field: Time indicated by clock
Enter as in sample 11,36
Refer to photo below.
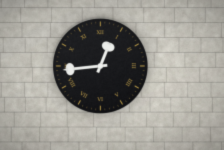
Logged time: 12,44
